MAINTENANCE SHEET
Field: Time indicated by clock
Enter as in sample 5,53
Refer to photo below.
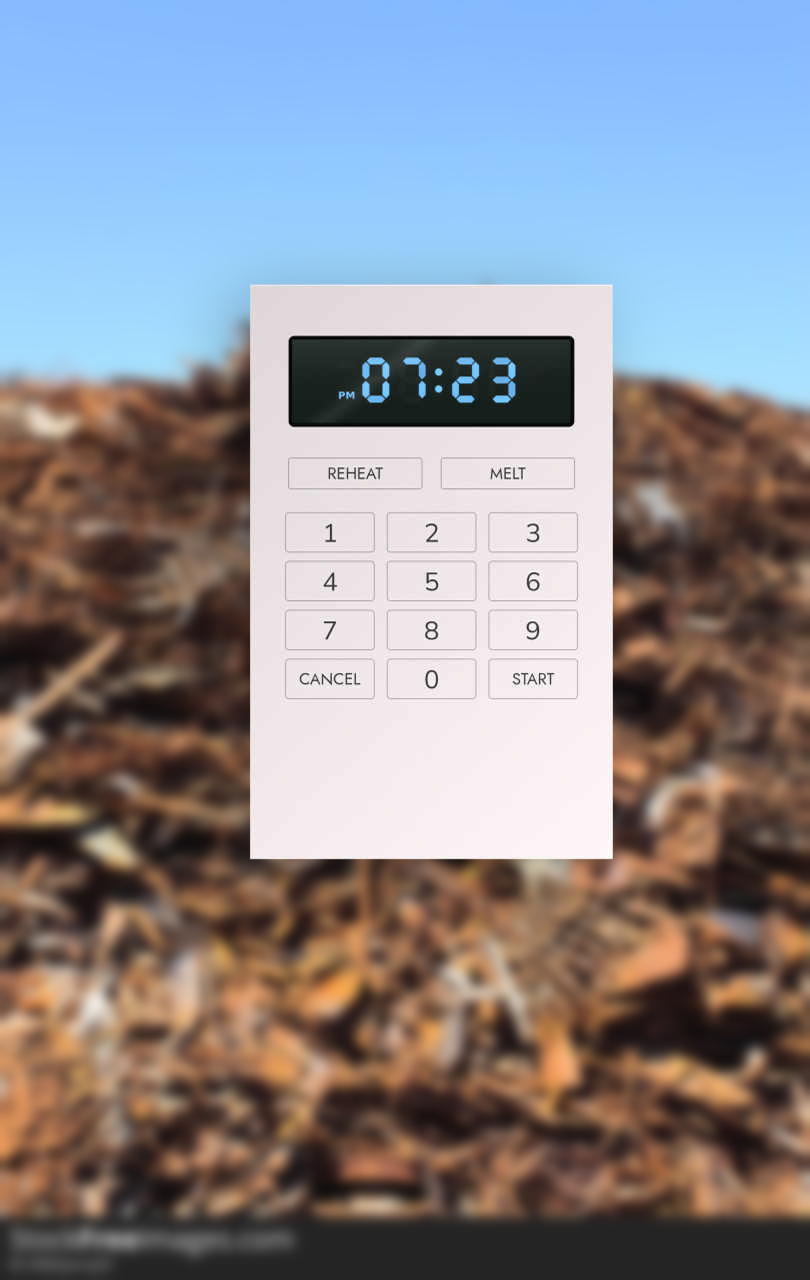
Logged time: 7,23
